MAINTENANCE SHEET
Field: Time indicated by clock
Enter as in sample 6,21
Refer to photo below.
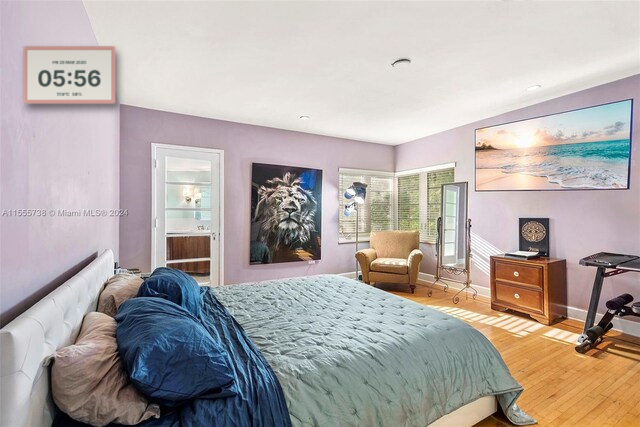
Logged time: 5,56
